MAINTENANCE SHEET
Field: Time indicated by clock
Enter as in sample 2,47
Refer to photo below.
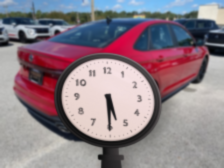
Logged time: 5,30
